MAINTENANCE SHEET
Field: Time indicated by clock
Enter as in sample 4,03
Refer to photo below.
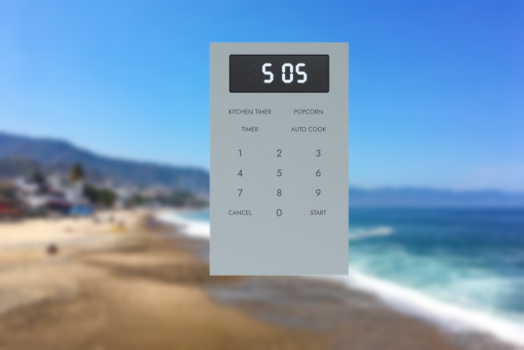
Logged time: 5,05
